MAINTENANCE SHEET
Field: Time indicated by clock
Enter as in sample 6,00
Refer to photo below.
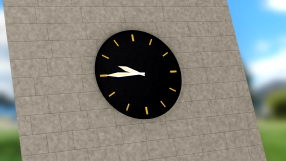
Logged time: 9,45
